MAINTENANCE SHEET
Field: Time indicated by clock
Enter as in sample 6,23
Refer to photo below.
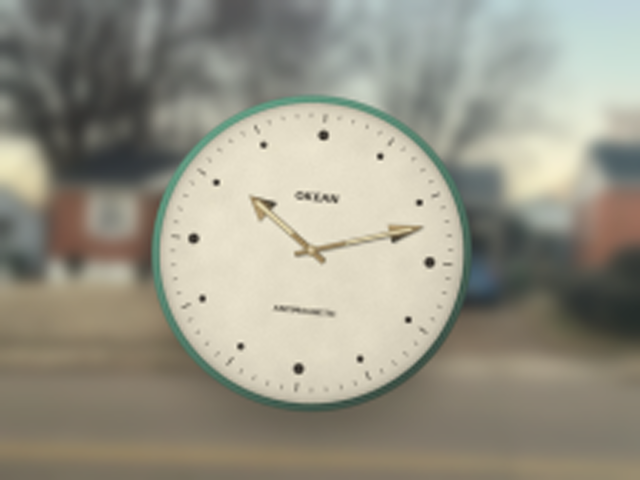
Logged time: 10,12
